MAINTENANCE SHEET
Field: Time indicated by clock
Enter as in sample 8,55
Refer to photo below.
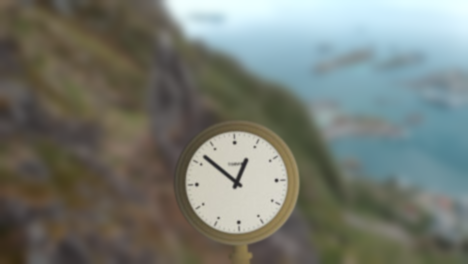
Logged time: 12,52
